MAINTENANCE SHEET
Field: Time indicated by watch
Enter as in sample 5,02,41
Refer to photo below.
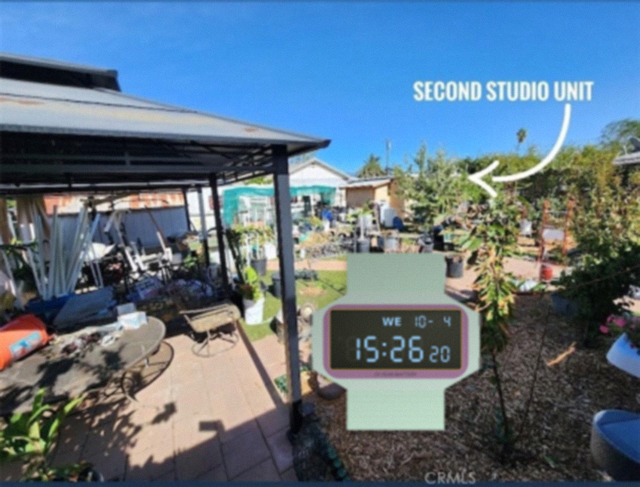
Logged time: 15,26,20
